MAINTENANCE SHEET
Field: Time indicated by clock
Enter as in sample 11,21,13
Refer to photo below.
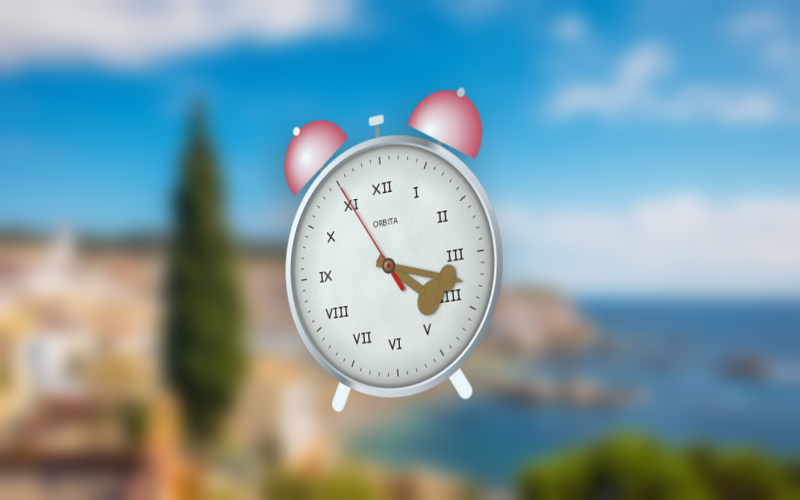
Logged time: 4,17,55
